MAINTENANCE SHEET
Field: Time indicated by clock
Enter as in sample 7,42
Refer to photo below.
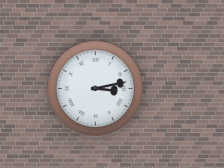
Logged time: 3,13
